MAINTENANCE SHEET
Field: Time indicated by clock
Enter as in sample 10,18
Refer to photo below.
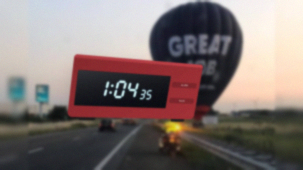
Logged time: 1,04
